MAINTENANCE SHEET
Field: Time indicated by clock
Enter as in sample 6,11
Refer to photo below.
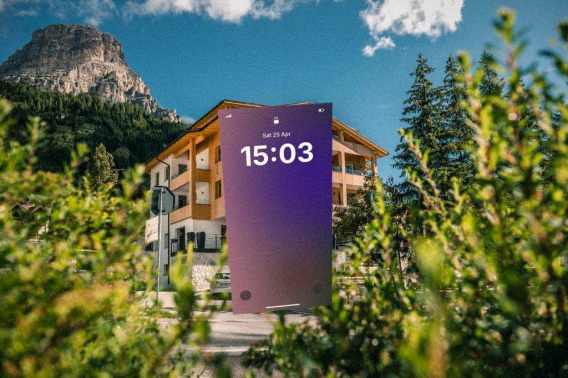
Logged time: 15,03
